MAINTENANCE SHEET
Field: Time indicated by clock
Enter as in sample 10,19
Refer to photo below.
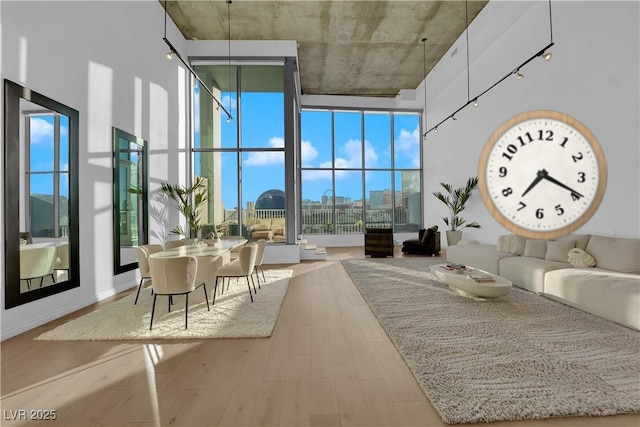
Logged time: 7,19
